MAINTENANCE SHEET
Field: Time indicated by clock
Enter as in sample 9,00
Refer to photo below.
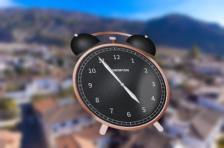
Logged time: 4,55
